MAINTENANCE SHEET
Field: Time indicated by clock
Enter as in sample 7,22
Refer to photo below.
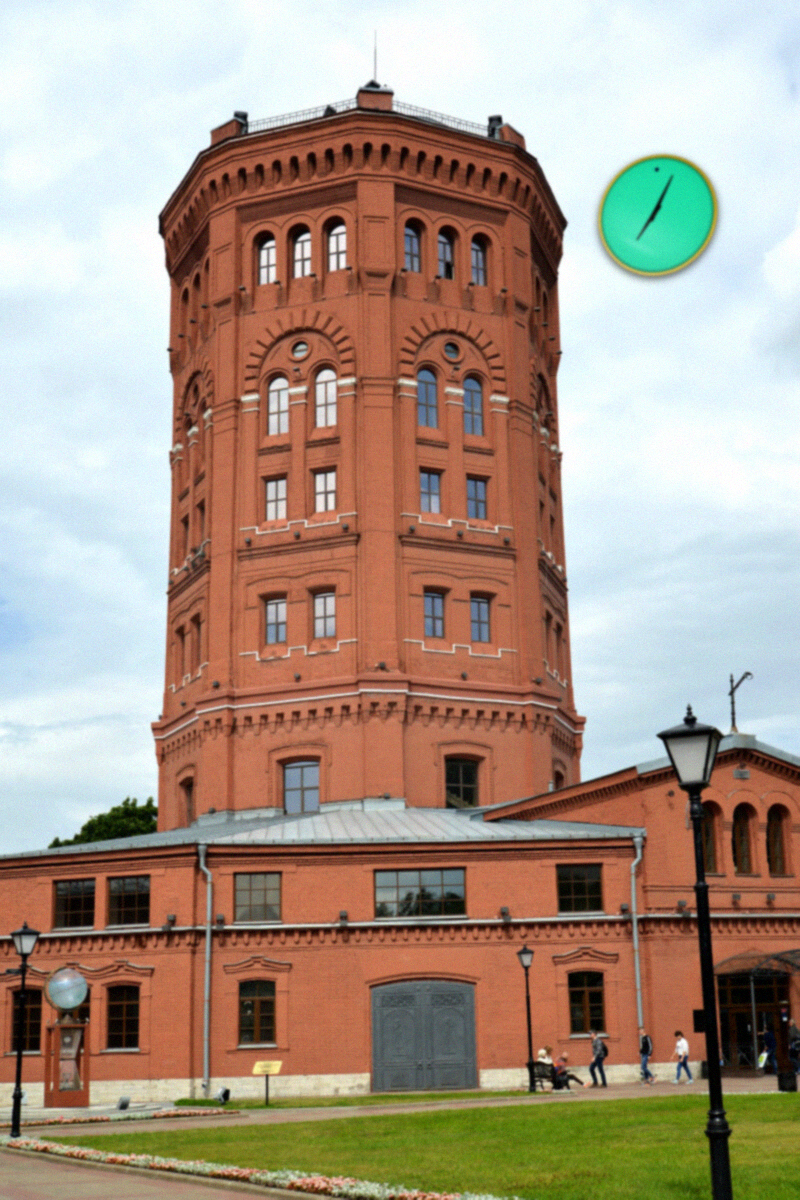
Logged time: 7,04
